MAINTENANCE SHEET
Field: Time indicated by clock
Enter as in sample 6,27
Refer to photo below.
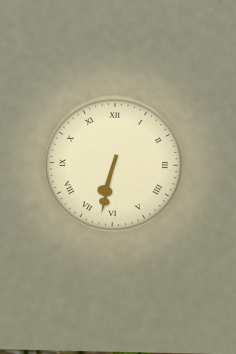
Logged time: 6,32
